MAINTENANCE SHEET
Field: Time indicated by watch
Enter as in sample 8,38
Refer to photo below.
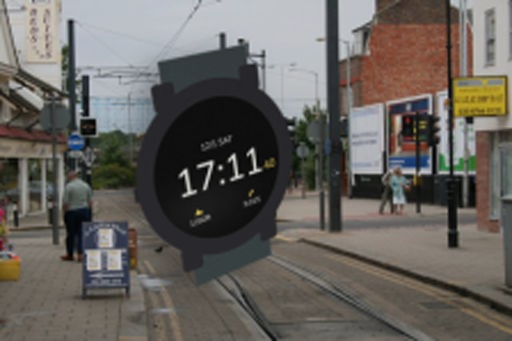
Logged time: 17,11
